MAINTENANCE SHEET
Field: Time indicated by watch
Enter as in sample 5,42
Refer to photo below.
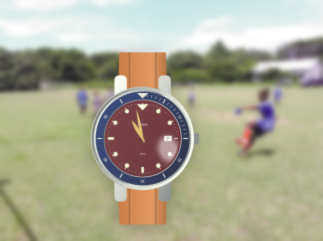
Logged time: 10,58
